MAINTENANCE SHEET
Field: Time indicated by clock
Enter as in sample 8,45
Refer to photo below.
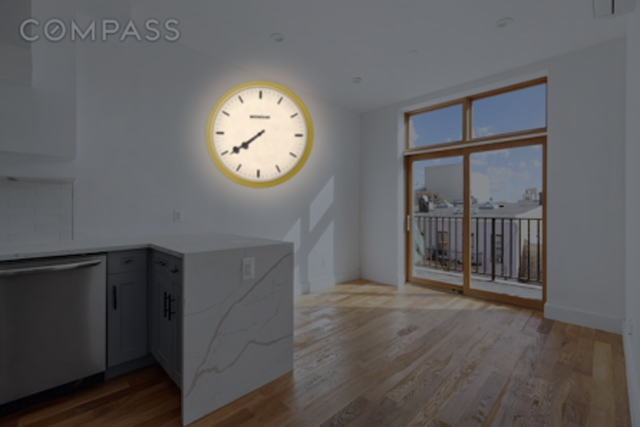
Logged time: 7,39
